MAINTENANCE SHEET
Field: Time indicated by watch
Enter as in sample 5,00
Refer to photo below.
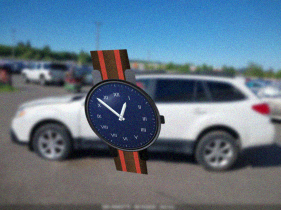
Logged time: 12,52
